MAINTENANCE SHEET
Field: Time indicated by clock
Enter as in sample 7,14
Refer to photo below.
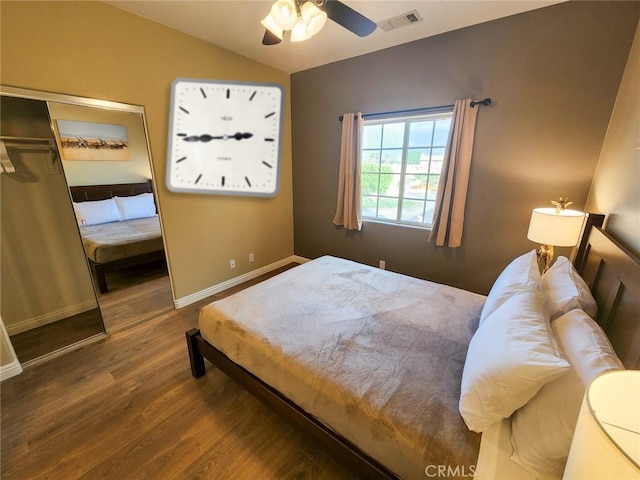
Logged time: 2,44
